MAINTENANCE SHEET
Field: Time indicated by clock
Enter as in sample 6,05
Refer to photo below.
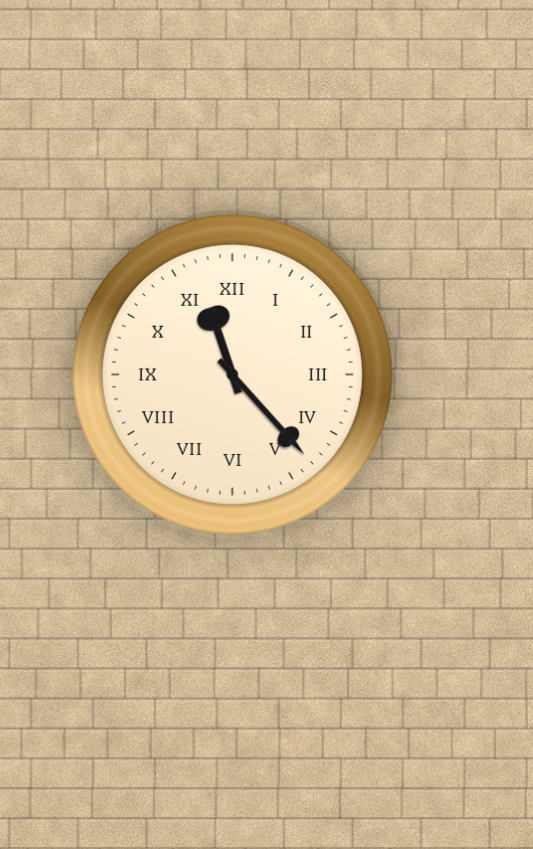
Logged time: 11,23
